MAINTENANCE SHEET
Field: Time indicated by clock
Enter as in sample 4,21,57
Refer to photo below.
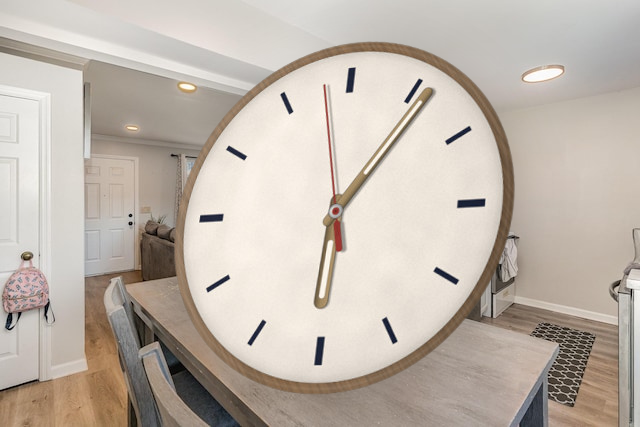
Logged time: 6,05,58
